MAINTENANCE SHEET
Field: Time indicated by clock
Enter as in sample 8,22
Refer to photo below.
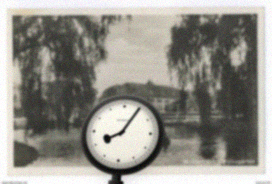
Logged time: 8,05
